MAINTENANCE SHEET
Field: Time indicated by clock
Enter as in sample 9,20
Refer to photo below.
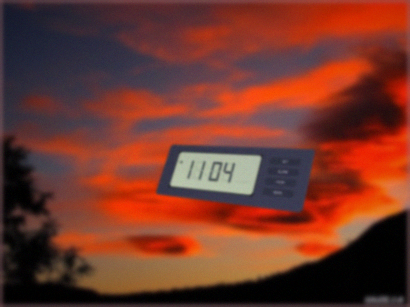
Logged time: 11,04
